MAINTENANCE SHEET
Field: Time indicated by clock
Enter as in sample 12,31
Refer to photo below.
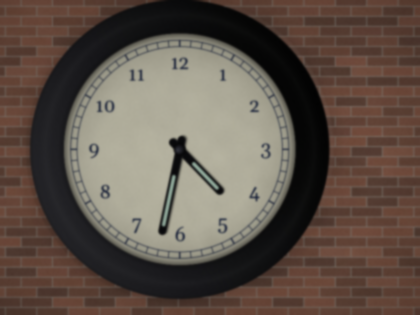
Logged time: 4,32
